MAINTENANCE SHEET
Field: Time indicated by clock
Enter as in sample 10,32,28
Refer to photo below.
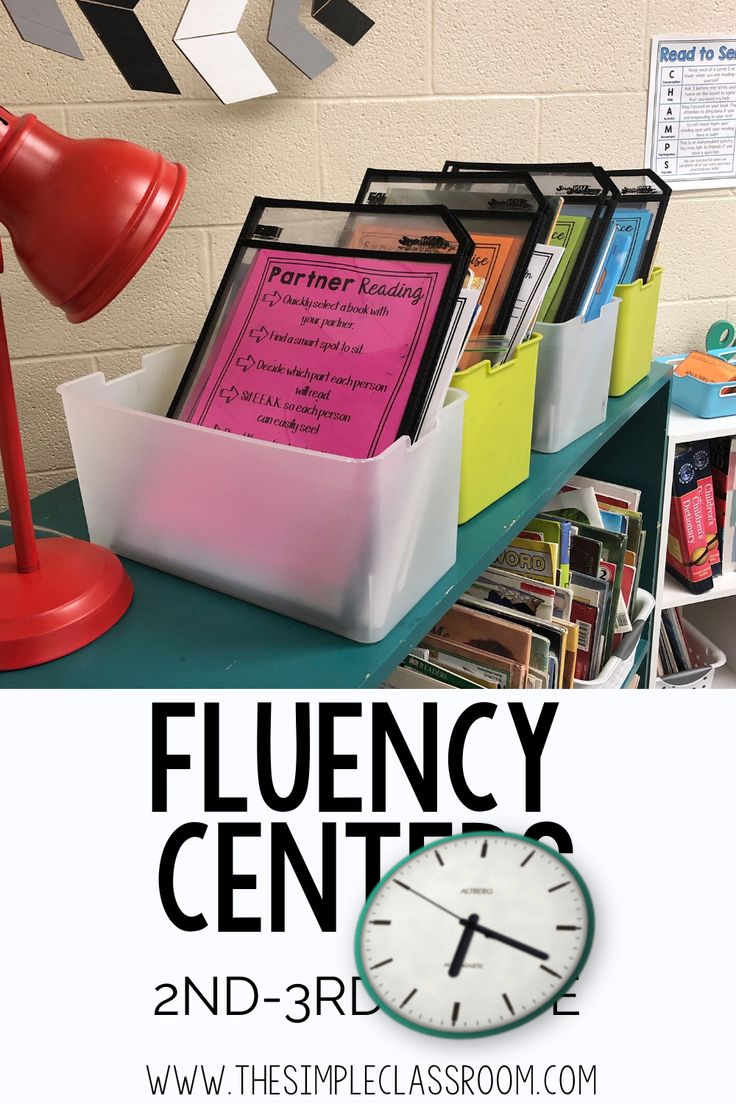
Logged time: 6,18,50
